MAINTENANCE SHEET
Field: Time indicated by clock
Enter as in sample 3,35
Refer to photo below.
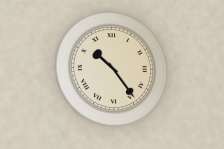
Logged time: 10,24
